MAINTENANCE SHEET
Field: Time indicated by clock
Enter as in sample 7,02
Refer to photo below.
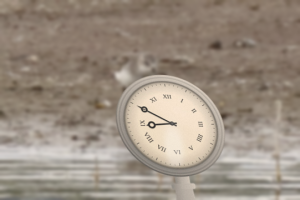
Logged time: 8,50
